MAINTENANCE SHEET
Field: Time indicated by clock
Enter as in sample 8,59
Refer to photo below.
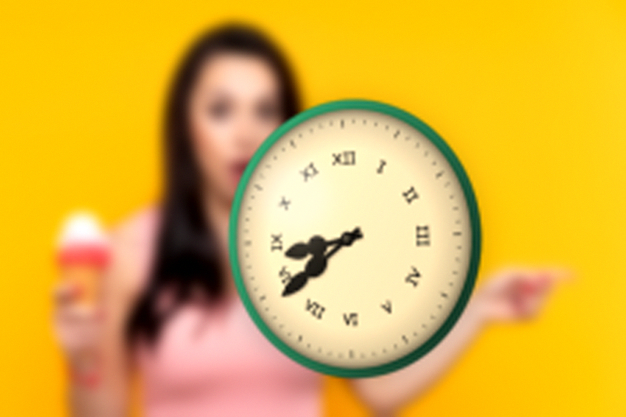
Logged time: 8,39
